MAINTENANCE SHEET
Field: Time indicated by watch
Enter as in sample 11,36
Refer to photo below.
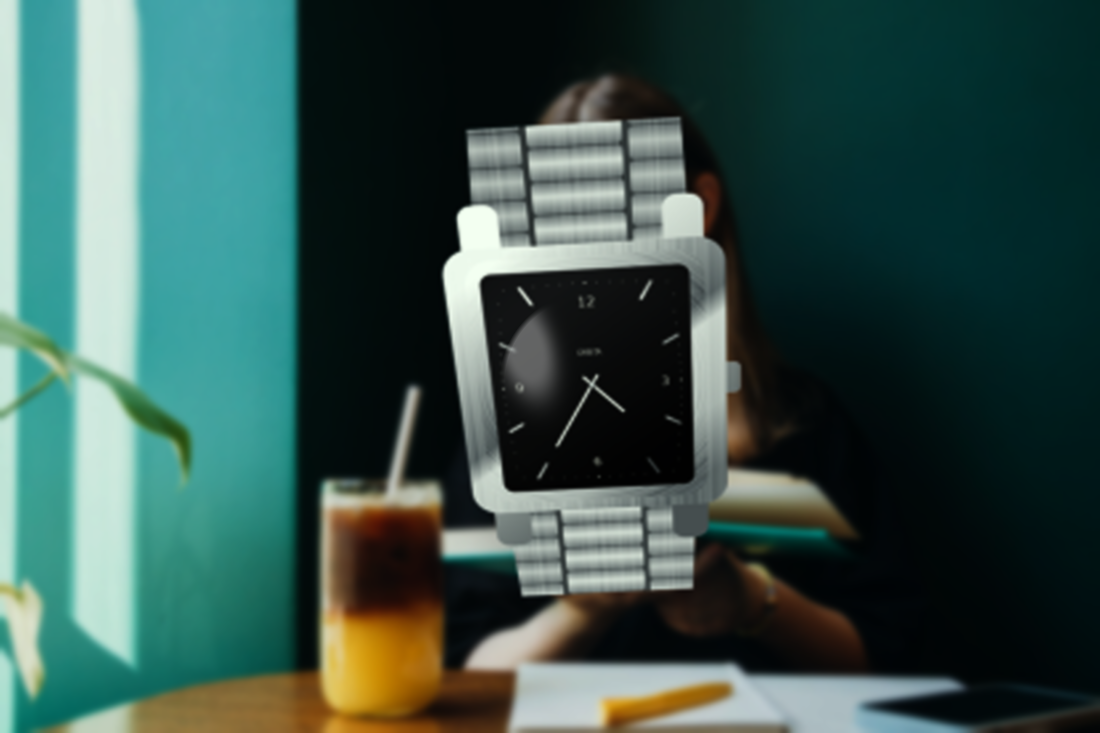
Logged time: 4,35
